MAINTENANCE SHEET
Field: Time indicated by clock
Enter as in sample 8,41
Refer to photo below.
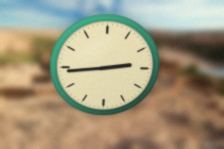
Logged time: 2,44
